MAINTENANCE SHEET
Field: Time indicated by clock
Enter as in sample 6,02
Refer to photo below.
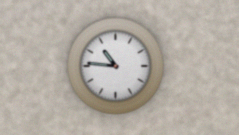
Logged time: 10,46
